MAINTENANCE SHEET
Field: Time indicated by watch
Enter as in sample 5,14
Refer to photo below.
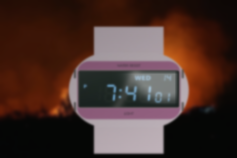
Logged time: 7,41
